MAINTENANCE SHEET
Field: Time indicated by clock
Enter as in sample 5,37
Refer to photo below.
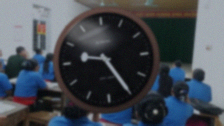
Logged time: 9,25
